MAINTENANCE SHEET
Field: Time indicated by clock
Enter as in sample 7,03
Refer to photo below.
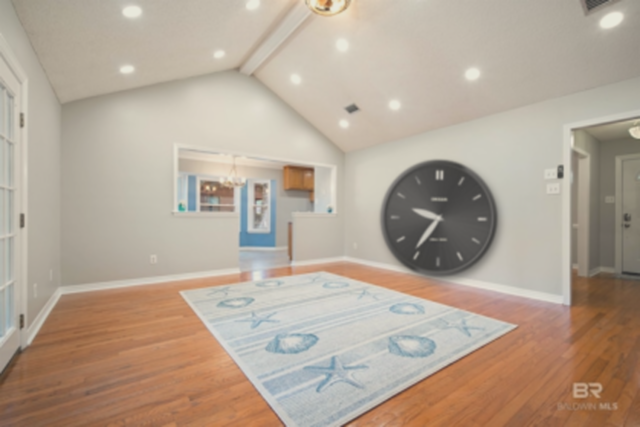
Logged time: 9,36
